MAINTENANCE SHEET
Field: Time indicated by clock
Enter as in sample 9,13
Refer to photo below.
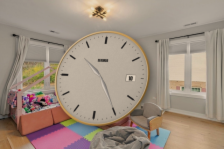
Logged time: 10,25
